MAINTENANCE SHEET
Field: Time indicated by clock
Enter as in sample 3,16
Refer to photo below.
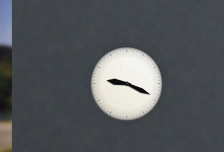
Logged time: 9,19
